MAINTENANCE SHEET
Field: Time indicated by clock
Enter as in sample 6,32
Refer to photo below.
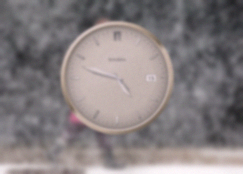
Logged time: 4,48
